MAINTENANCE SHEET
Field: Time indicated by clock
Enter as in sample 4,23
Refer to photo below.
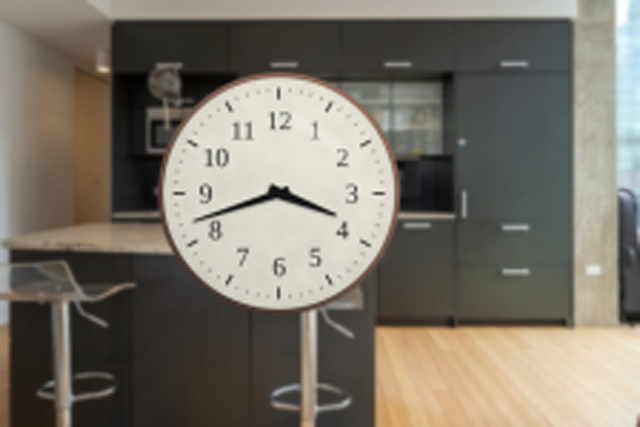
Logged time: 3,42
